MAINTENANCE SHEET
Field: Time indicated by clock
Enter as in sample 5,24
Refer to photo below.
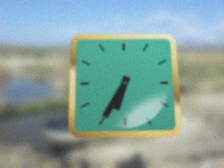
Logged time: 6,35
